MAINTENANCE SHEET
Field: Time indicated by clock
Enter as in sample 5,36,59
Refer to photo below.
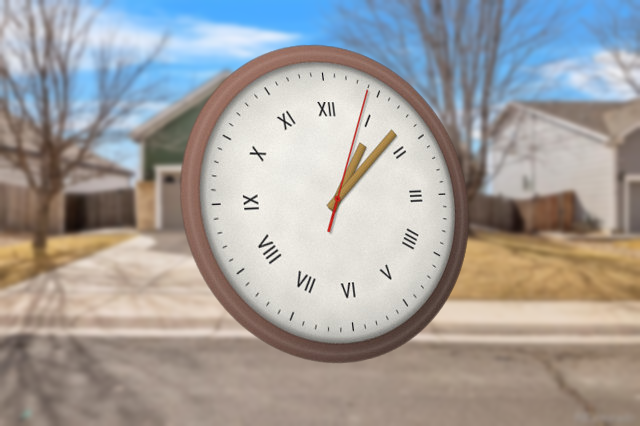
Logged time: 1,08,04
